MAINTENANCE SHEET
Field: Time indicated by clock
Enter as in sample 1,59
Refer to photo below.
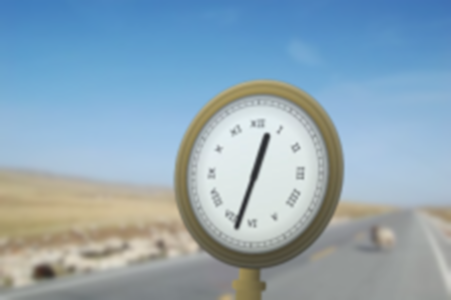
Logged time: 12,33
